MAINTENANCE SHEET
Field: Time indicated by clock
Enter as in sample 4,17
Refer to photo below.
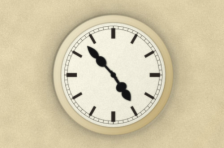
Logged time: 4,53
